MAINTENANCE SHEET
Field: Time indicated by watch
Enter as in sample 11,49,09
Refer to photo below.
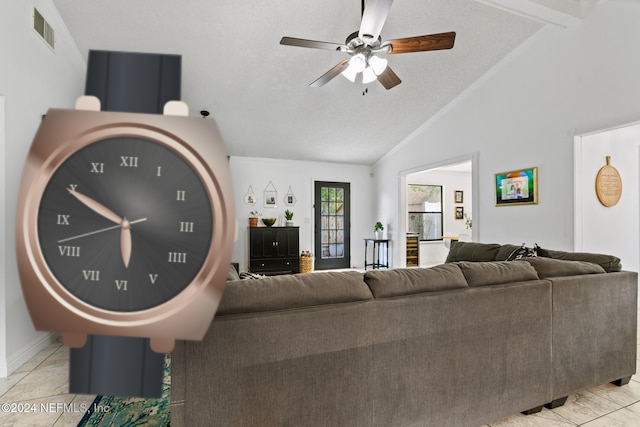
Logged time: 5,49,42
